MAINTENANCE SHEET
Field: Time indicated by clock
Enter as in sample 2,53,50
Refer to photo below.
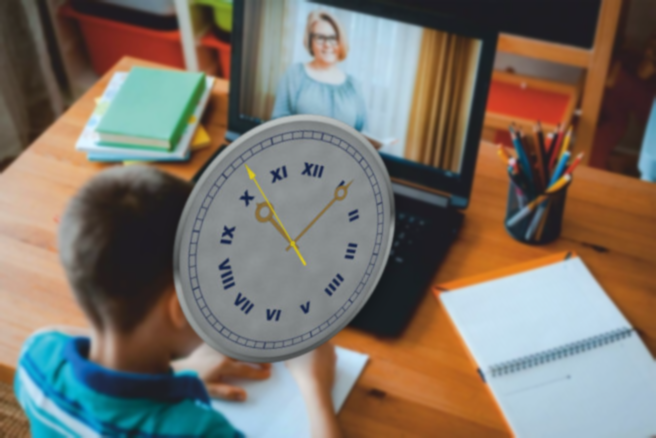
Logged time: 10,05,52
